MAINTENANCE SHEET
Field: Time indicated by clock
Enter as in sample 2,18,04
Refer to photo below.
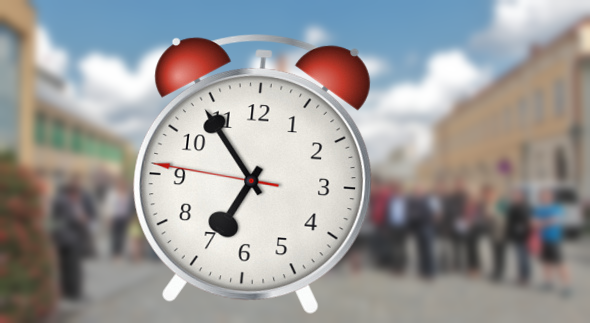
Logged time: 6,53,46
